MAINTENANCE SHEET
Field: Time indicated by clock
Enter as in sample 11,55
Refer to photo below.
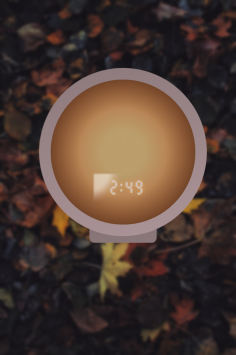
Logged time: 2,49
